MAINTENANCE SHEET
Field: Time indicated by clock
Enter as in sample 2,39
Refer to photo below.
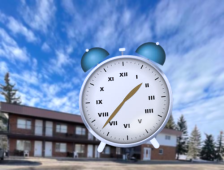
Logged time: 1,37
